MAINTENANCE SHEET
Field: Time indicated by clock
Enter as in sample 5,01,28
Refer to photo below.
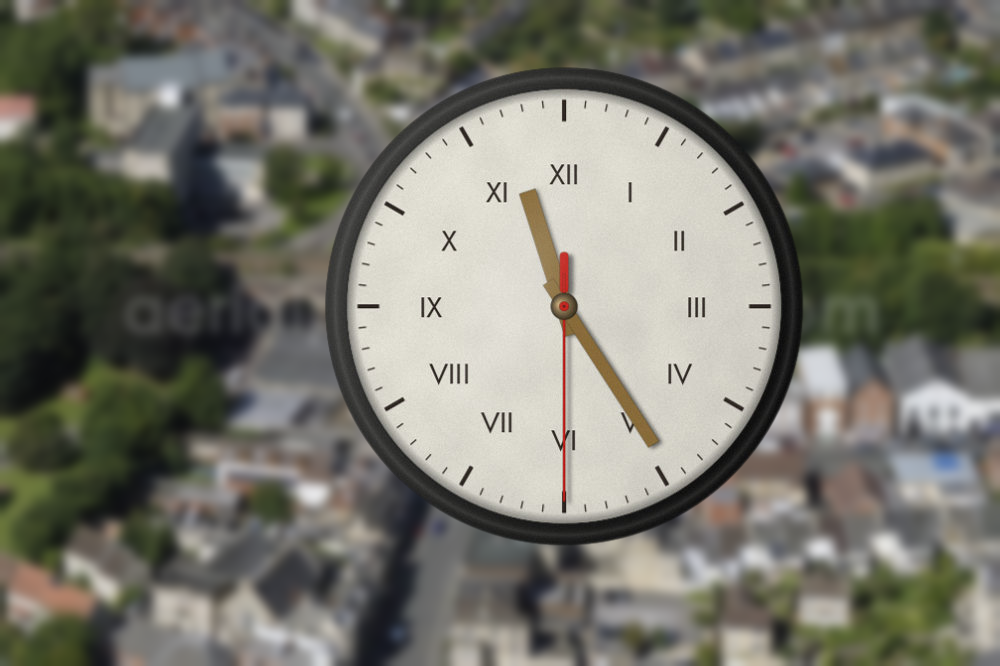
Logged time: 11,24,30
